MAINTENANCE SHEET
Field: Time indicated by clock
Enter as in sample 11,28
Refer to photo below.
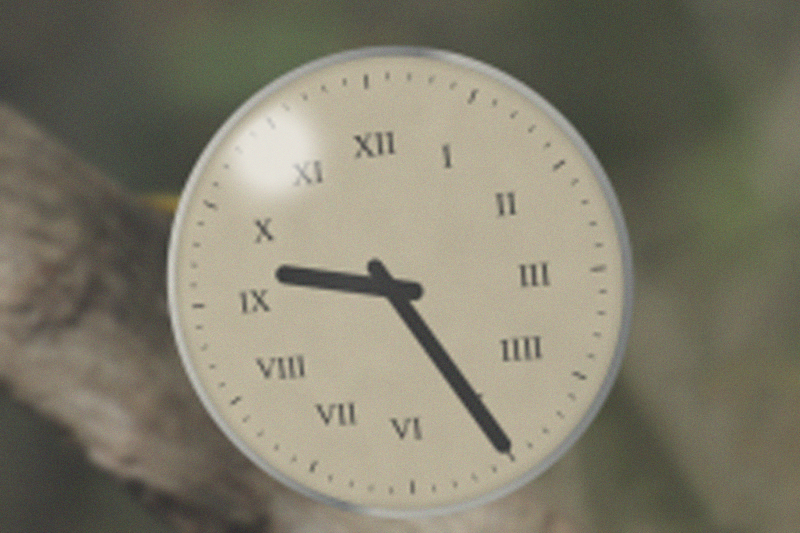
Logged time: 9,25
